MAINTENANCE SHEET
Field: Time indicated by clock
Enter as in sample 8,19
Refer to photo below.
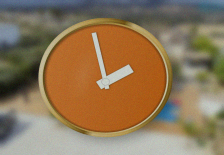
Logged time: 1,58
